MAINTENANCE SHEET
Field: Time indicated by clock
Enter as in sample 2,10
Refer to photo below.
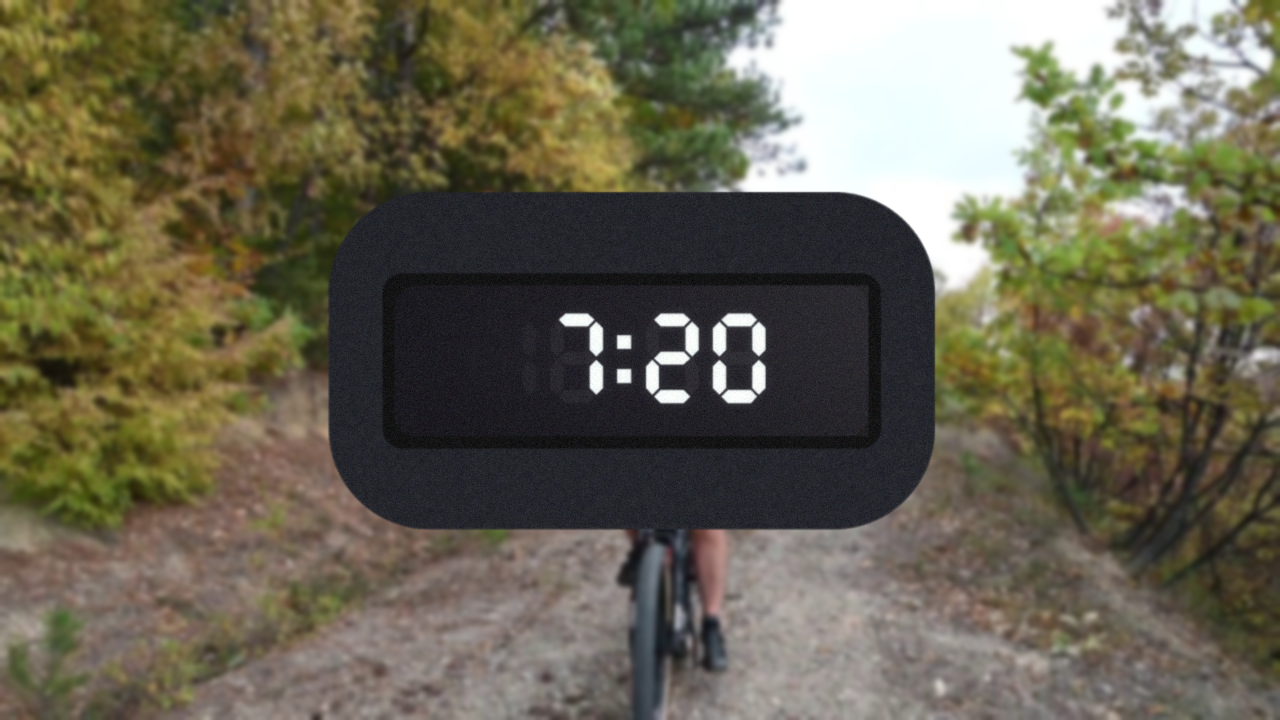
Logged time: 7,20
